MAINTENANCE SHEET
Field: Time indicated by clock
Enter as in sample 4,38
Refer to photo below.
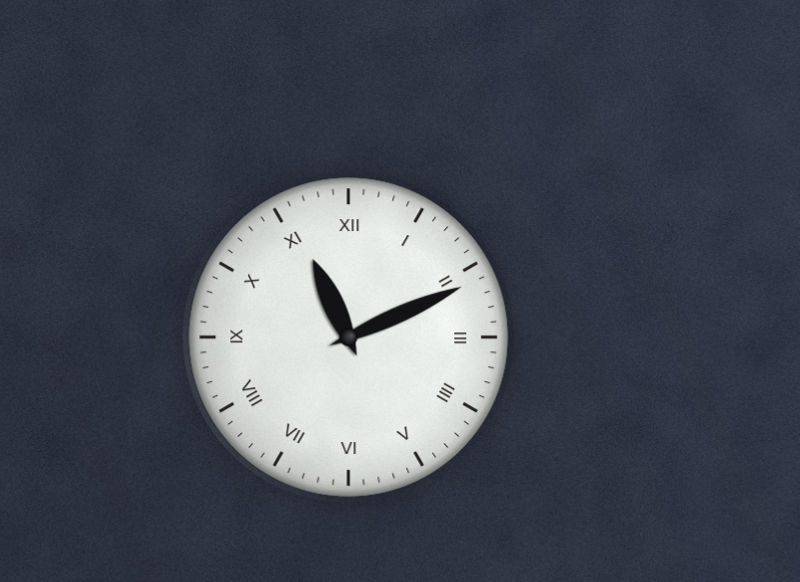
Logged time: 11,11
